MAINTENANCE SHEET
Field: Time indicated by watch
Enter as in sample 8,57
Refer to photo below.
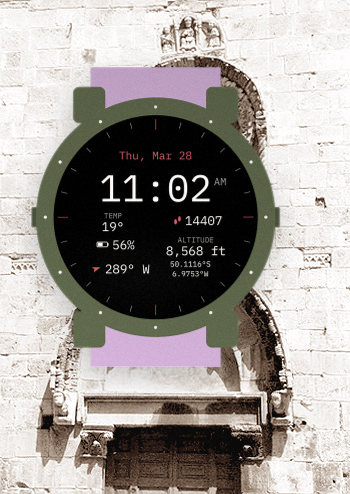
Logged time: 11,02
